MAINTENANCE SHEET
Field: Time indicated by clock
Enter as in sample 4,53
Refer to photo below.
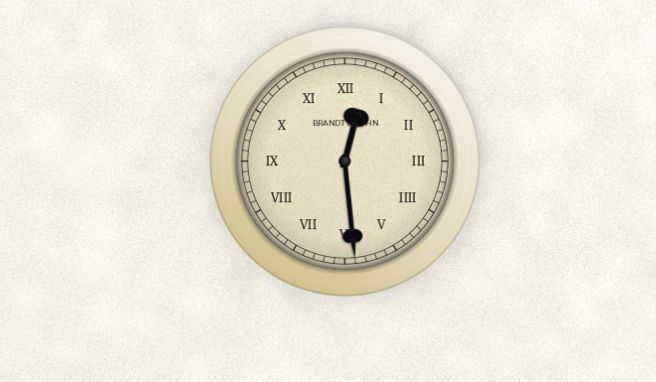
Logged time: 12,29
